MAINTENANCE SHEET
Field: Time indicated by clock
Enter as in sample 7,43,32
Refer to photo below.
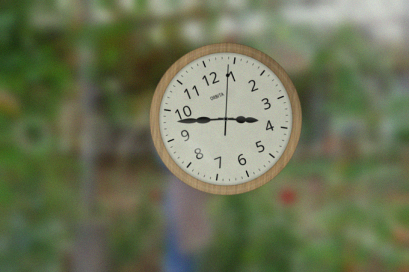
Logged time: 3,48,04
